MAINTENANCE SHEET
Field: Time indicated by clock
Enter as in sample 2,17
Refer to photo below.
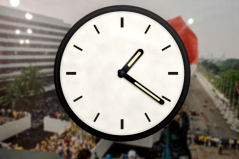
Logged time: 1,21
